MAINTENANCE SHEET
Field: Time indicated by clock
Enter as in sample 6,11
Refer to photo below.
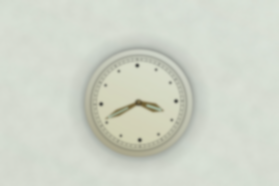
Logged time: 3,41
